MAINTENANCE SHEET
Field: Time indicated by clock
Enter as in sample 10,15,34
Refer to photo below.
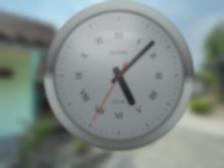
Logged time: 5,07,35
